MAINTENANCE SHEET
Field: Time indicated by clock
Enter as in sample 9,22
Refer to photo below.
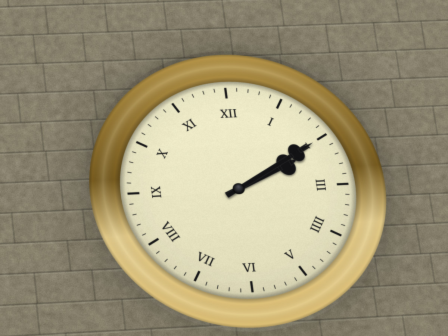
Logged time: 2,10
